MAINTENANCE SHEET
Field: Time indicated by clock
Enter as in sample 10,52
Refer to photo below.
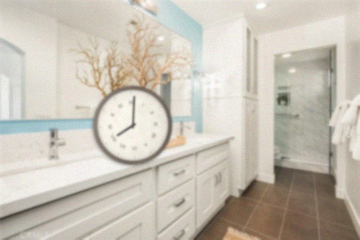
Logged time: 8,01
